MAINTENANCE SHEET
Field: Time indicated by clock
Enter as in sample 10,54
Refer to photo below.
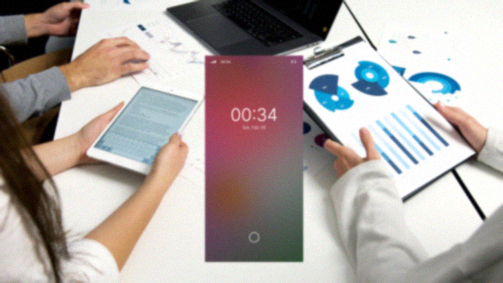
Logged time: 0,34
